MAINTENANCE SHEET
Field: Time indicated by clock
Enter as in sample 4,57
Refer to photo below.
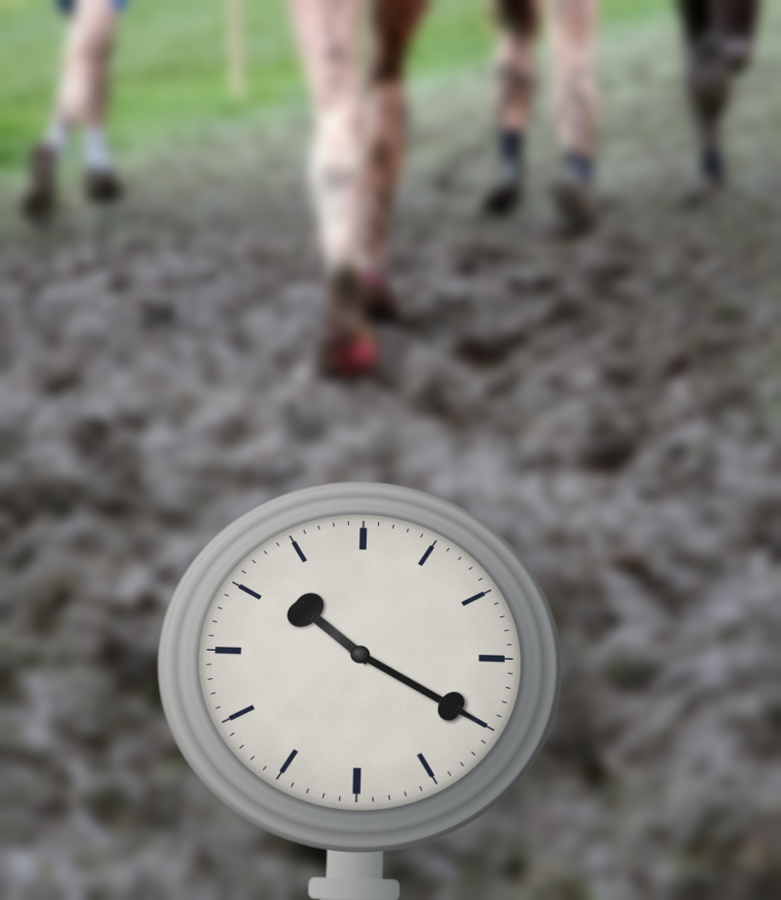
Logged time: 10,20
